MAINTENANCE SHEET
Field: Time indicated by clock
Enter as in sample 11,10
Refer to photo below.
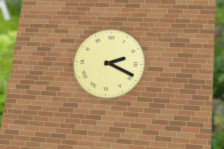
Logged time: 2,19
